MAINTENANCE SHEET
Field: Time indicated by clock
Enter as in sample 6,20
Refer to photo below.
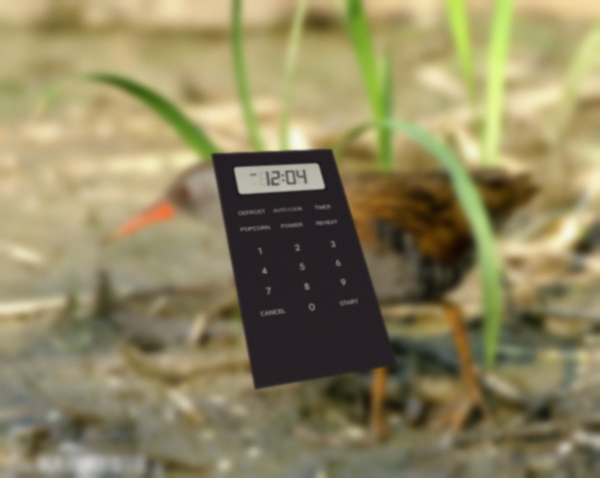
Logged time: 12,04
